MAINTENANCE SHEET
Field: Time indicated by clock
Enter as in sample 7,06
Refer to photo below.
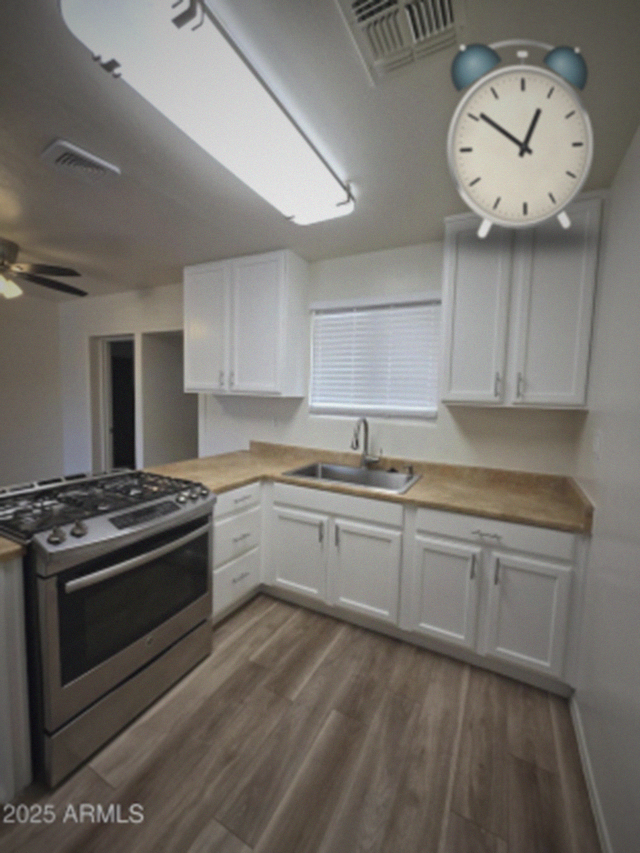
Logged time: 12,51
